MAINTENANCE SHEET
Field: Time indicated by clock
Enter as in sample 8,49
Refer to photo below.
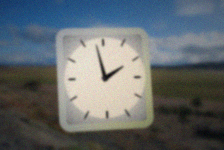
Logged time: 1,58
